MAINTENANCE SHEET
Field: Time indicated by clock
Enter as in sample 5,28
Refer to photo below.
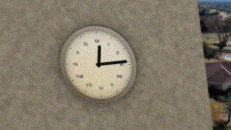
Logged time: 12,14
